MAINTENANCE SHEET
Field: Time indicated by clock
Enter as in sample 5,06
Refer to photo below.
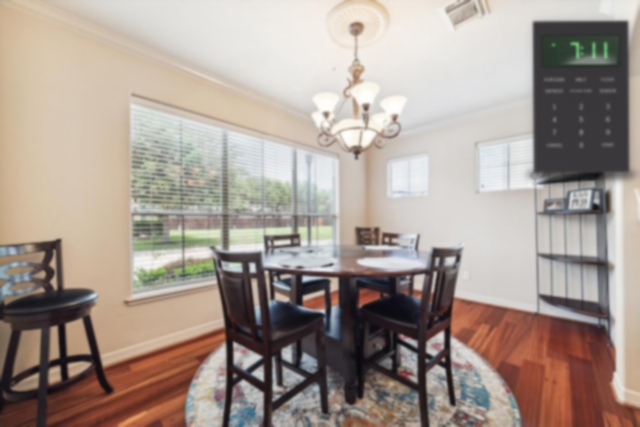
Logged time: 7,11
